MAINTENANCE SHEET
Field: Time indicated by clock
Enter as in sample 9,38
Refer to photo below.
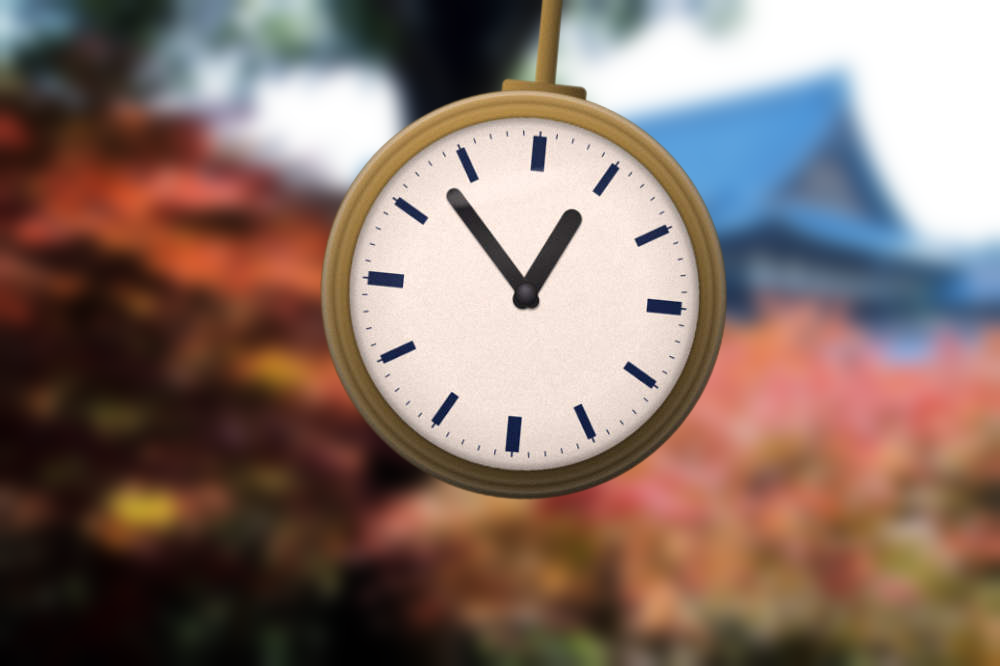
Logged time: 12,53
